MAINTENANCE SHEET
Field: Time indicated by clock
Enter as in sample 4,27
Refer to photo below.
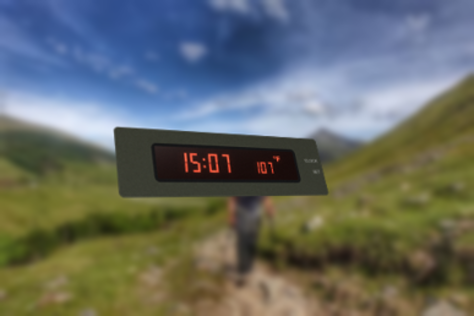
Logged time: 15,07
